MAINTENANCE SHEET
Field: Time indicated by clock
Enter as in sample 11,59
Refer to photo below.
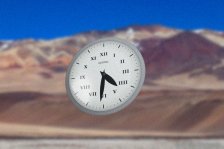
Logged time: 4,31
